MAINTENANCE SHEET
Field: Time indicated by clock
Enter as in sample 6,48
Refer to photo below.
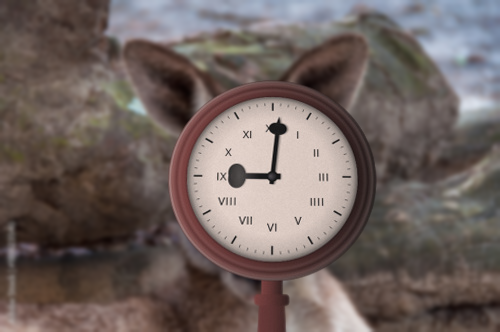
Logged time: 9,01
